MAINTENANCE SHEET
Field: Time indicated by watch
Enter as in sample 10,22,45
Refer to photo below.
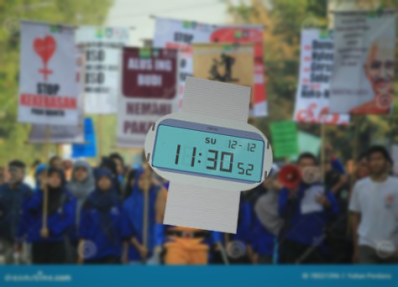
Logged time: 11,30,52
